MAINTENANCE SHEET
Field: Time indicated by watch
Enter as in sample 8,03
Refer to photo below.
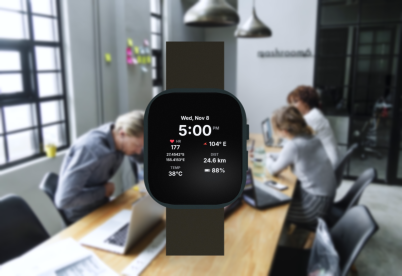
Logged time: 5,00
